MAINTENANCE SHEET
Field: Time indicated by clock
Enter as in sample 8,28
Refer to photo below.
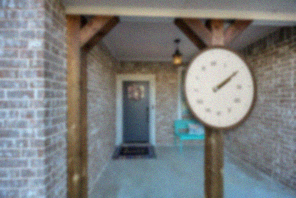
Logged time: 2,10
